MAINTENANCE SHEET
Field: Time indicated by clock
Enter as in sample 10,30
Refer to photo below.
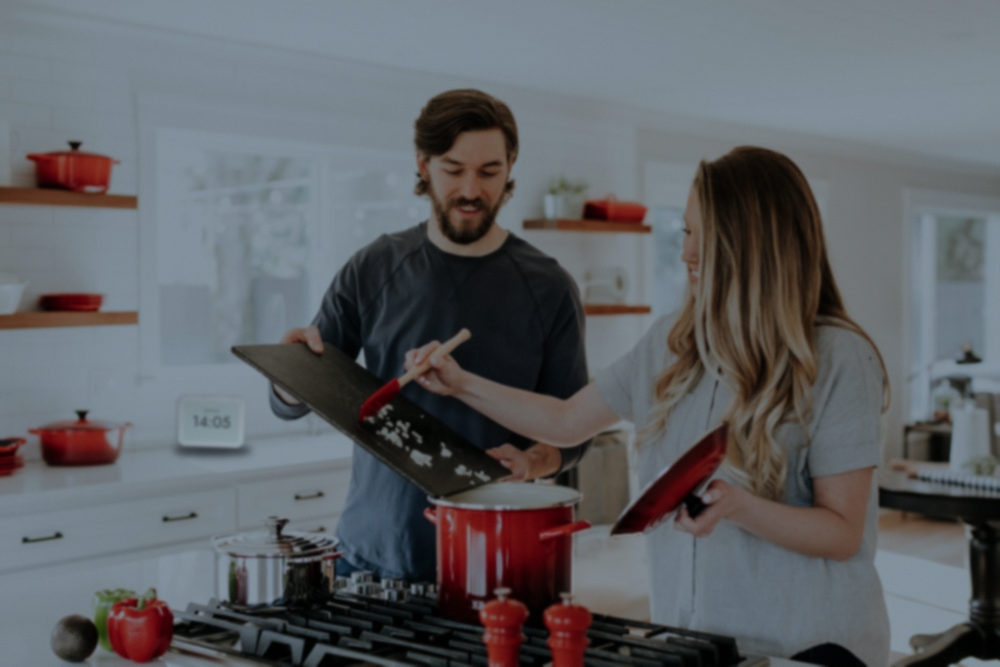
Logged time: 14,05
